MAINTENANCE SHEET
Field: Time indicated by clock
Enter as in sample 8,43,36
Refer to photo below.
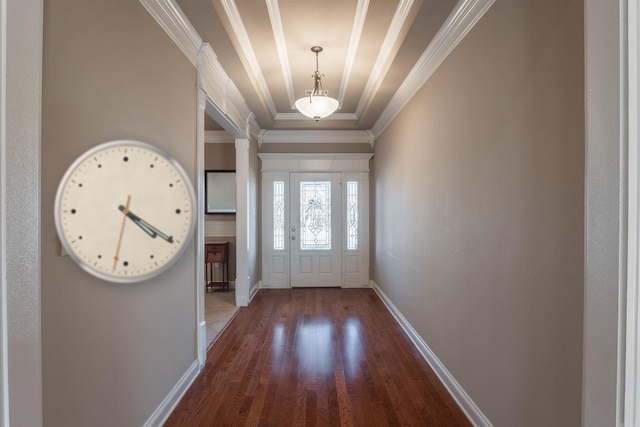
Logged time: 4,20,32
